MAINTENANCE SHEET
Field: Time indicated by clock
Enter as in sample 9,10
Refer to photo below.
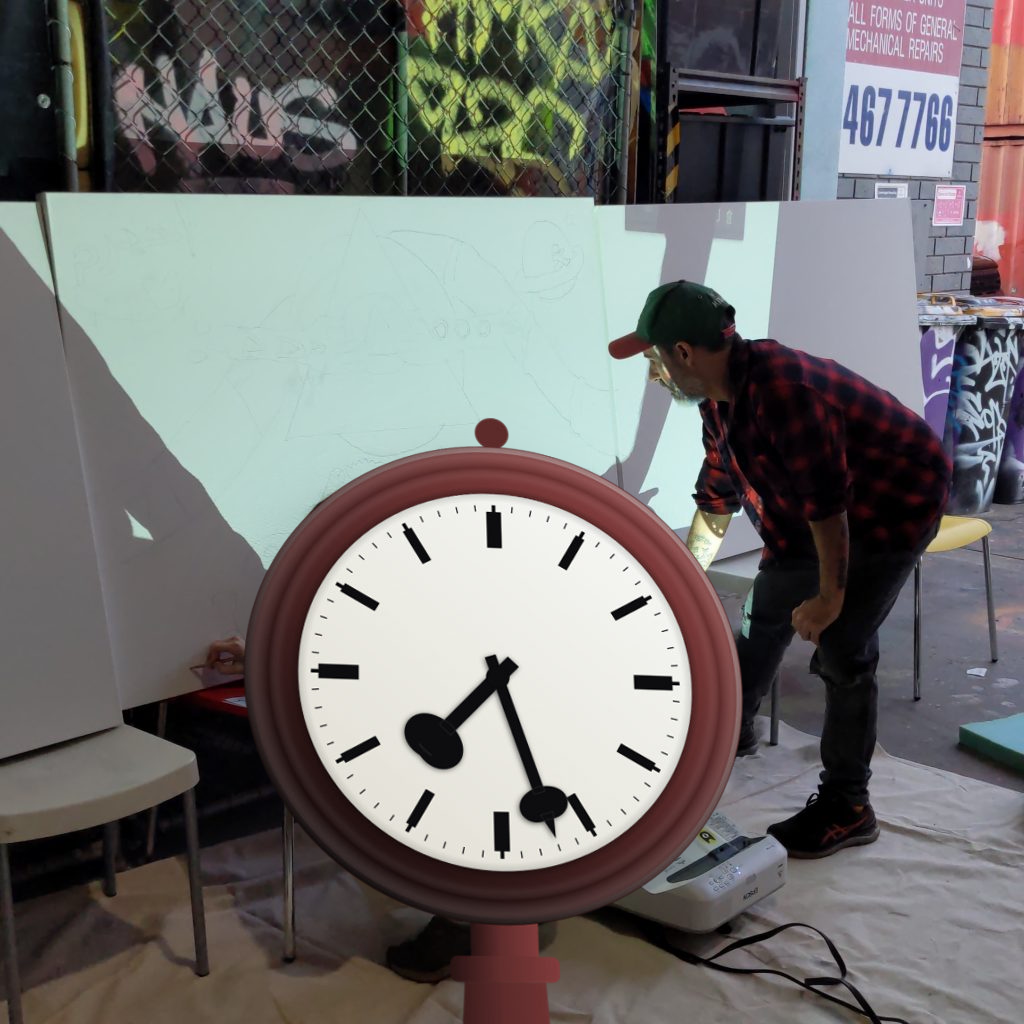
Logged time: 7,27
